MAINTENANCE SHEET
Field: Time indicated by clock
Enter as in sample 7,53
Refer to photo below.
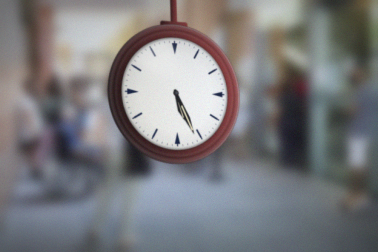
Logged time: 5,26
